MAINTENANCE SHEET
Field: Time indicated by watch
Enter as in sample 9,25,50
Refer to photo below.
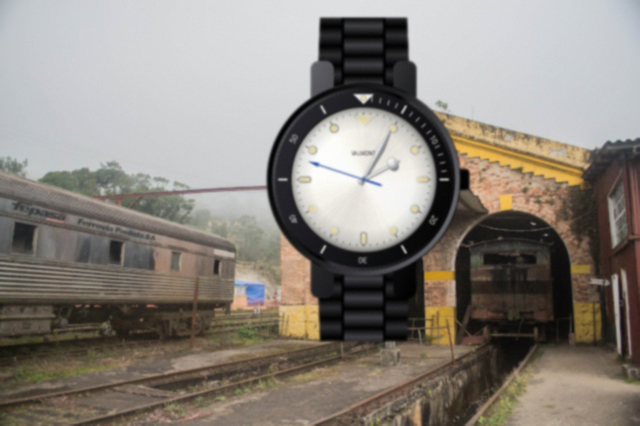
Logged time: 2,04,48
